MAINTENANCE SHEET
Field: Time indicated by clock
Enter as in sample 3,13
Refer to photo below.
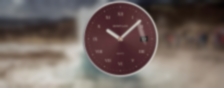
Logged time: 10,08
